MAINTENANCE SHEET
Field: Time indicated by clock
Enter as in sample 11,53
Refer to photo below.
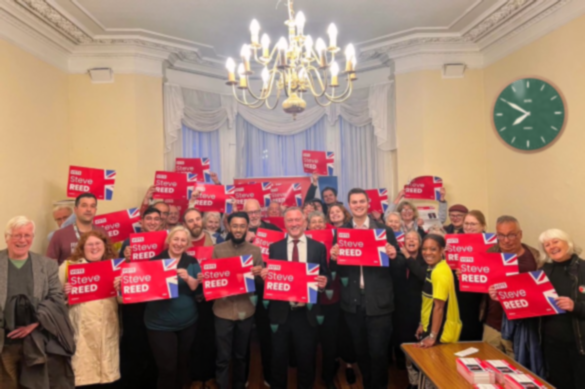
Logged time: 7,50
